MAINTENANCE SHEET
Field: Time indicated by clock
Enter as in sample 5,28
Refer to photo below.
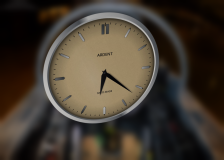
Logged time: 6,22
